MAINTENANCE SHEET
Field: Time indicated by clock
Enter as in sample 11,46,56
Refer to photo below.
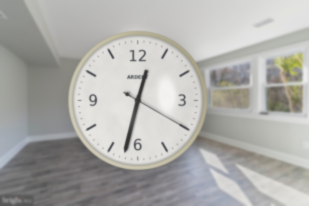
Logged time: 12,32,20
